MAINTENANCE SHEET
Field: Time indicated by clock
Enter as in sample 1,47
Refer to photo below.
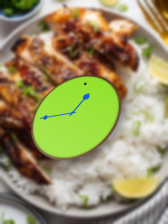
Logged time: 12,42
